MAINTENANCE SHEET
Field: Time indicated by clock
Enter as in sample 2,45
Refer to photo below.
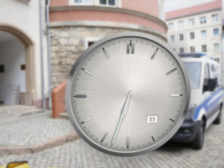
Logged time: 6,33
